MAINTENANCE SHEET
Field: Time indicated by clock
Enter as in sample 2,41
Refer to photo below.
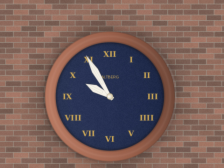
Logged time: 9,55
